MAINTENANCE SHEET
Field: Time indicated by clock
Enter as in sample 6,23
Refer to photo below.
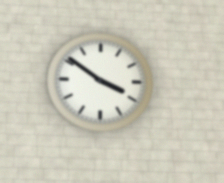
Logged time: 3,51
